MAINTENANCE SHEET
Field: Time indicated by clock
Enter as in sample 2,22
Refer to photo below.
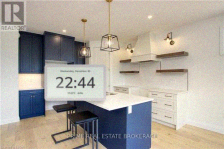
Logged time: 22,44
